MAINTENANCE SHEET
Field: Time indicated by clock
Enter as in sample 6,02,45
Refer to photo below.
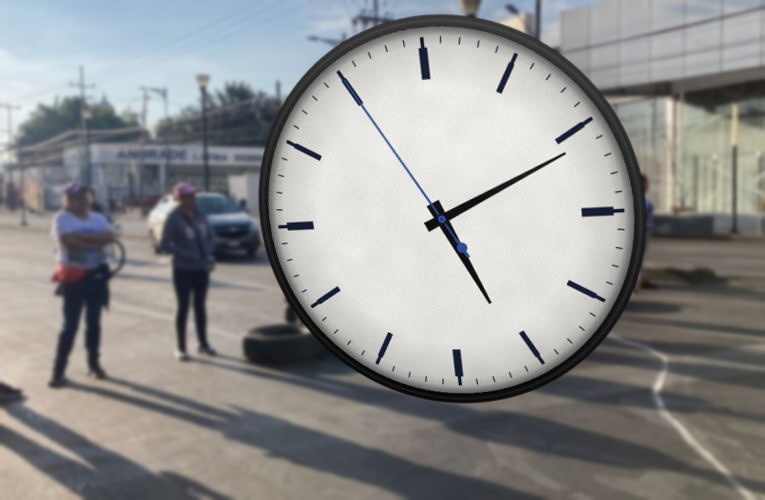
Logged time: 5,10,55
